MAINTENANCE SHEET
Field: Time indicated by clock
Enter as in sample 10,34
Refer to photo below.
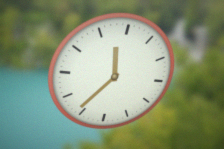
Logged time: 11,36
